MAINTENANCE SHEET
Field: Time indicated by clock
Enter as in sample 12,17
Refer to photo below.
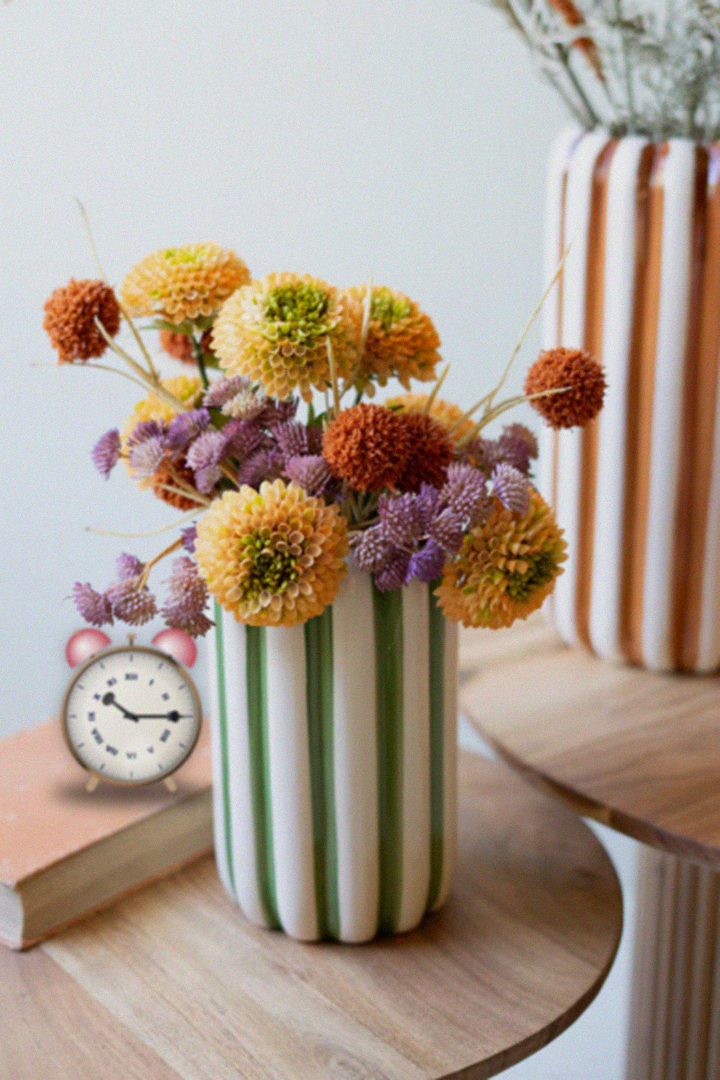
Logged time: 10,15
